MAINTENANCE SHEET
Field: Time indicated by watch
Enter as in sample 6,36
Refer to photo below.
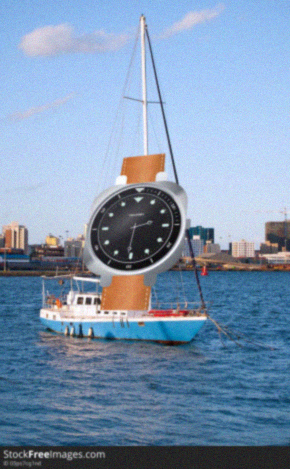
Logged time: 2,31
